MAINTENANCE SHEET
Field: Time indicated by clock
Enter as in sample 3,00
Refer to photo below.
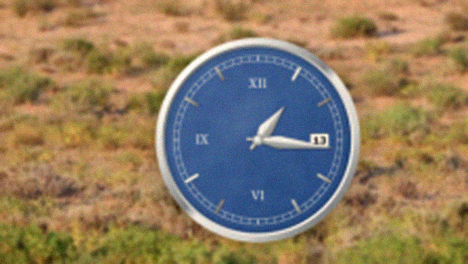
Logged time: 1,16
